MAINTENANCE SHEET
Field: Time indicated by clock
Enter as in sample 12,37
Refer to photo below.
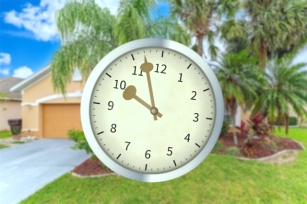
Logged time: 9,57
